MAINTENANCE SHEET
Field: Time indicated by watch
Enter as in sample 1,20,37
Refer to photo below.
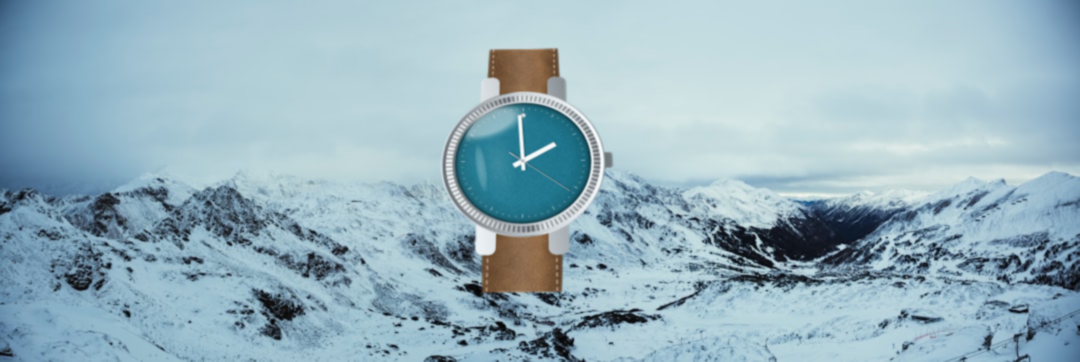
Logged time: 1,59,21
